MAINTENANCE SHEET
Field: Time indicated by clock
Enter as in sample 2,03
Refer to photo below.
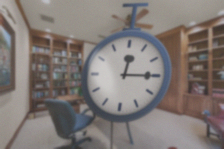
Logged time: 12,15
